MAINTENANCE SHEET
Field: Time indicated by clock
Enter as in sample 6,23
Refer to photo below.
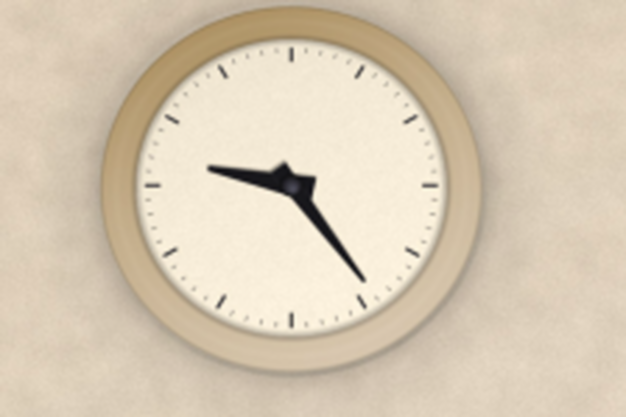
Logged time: 9,24
